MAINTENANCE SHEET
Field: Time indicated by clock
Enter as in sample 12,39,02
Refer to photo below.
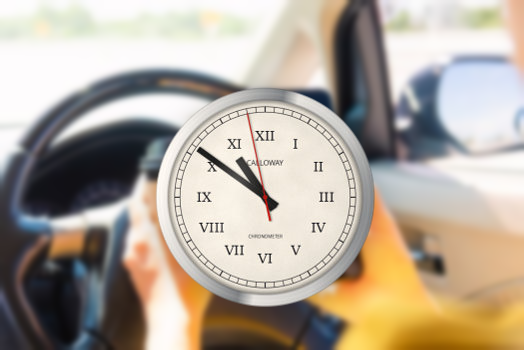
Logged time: 10,50,58
